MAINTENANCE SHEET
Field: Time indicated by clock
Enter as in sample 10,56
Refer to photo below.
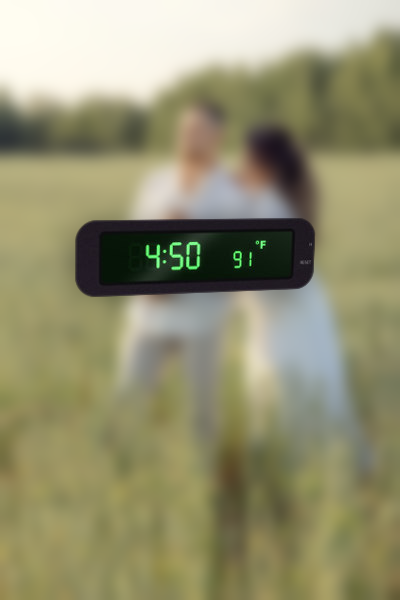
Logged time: 4,50
